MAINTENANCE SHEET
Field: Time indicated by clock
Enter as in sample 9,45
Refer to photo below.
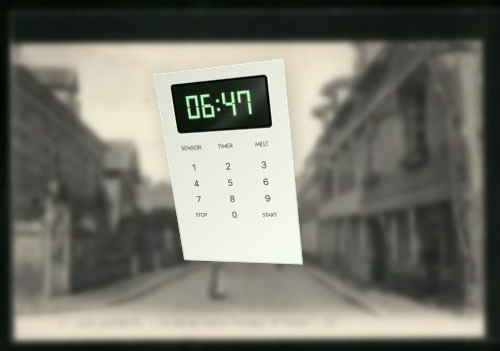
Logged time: 6,47
